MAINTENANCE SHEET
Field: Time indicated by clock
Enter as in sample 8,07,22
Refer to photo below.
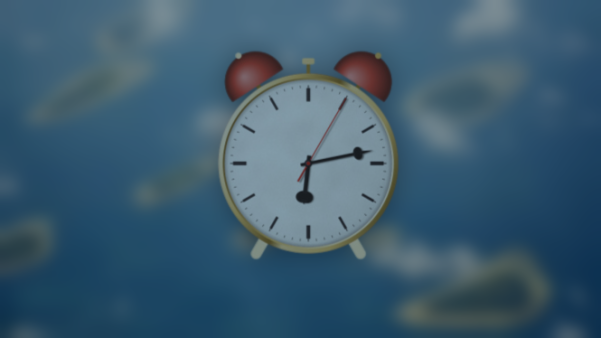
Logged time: 6,13,05
